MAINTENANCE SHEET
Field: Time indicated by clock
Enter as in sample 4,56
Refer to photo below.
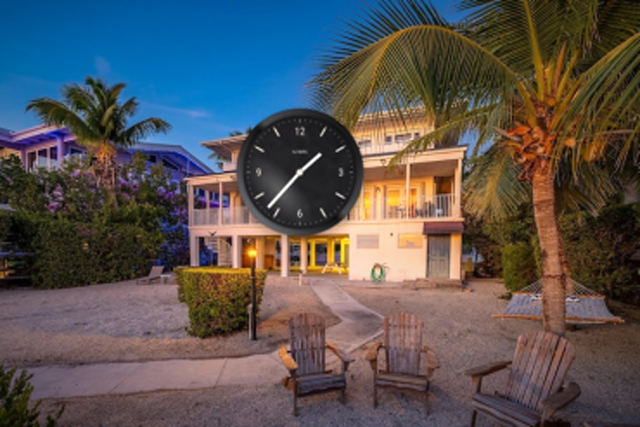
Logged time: 1,37
